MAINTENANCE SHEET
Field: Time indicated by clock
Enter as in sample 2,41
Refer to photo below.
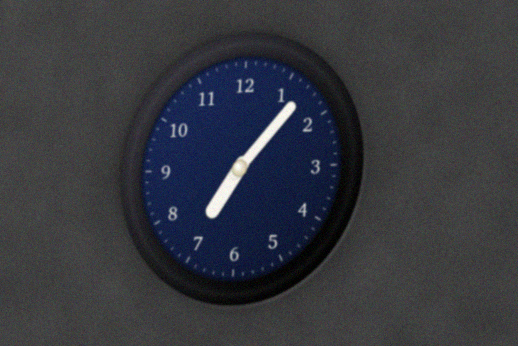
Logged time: 7,07
